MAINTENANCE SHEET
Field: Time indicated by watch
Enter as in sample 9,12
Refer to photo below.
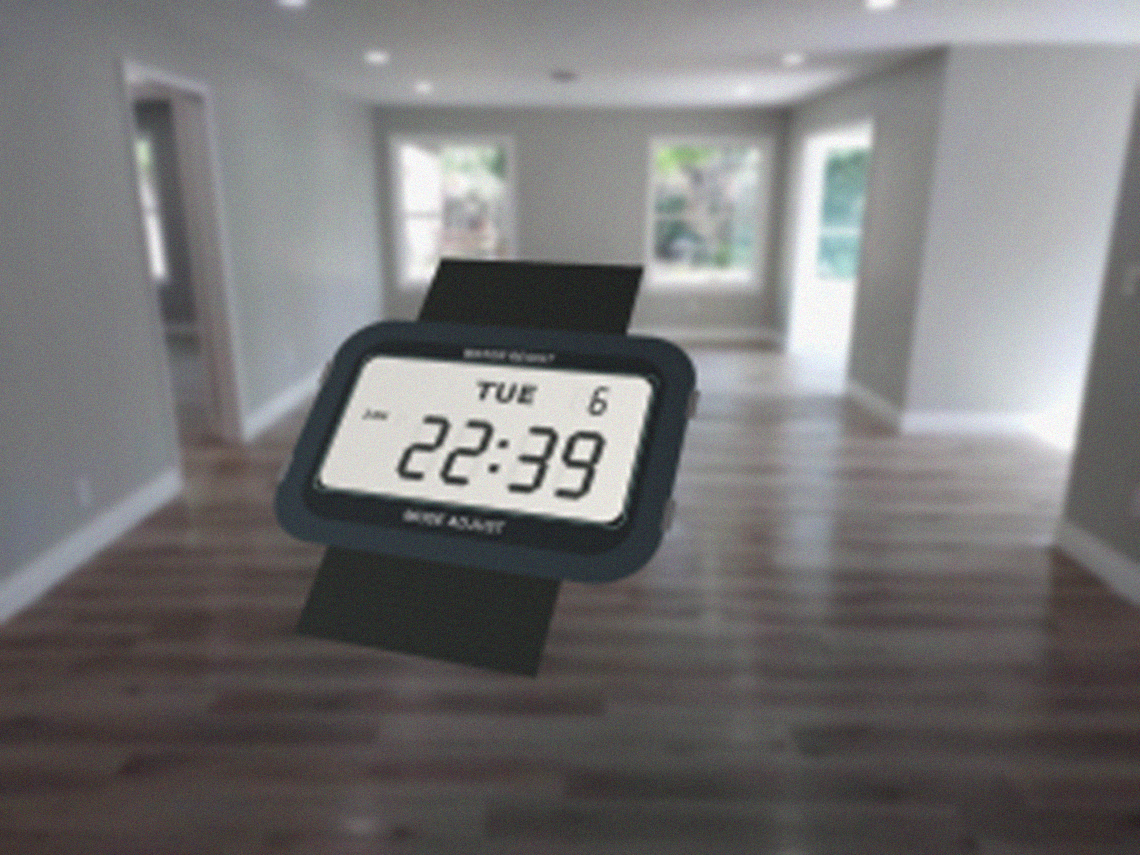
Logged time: 22,39
